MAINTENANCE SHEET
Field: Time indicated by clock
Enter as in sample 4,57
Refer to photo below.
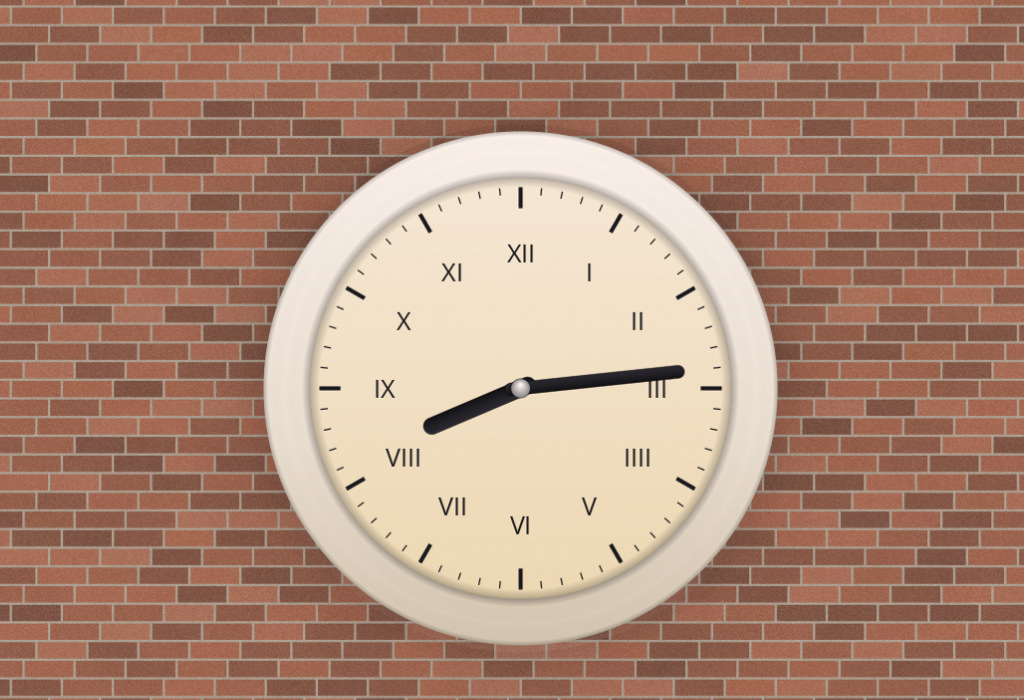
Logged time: 8,14
